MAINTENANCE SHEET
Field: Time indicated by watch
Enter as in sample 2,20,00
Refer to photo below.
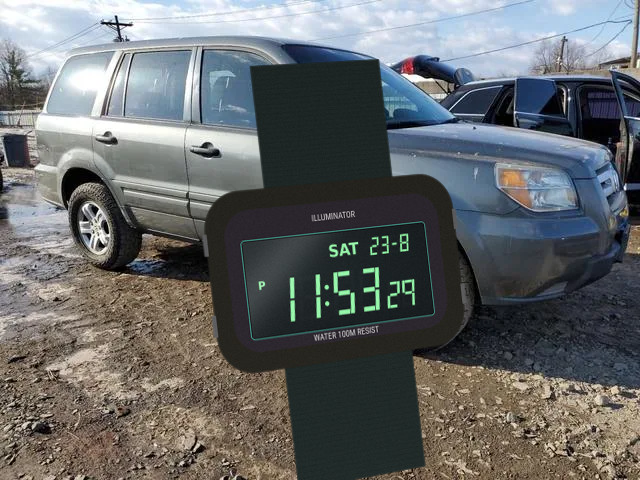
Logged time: 11,53,29
